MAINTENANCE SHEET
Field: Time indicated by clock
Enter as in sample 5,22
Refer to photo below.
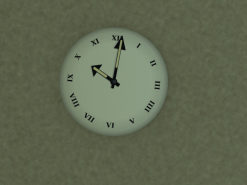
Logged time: 10,01
